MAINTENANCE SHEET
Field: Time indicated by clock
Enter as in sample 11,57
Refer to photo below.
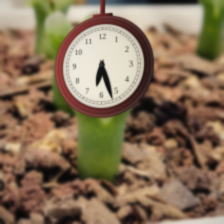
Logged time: 6,27
